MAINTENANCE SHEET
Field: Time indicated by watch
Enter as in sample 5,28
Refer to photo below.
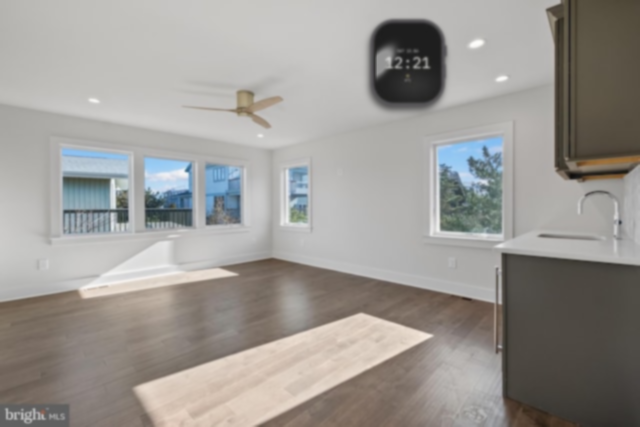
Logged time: 12,21
